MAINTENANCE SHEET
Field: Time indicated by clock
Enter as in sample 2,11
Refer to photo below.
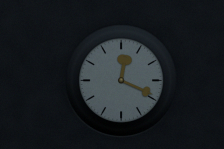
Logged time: 12,19
